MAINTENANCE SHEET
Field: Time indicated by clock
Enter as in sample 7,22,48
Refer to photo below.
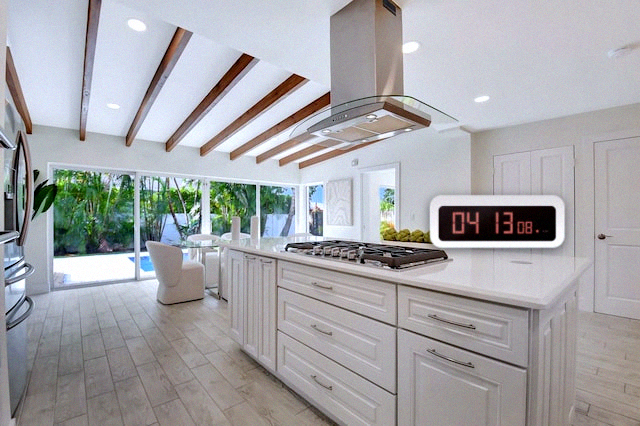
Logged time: 4,13,08
